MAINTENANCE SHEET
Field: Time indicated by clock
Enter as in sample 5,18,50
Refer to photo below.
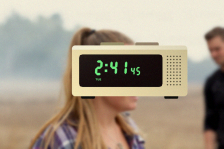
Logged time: 2,41,45
